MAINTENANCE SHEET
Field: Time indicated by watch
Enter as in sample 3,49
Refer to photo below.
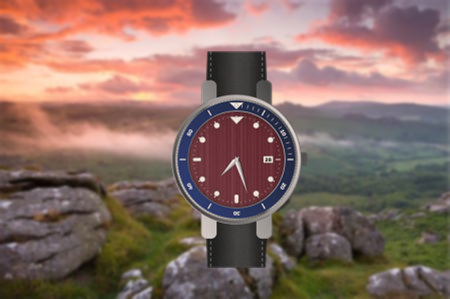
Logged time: 7,27
